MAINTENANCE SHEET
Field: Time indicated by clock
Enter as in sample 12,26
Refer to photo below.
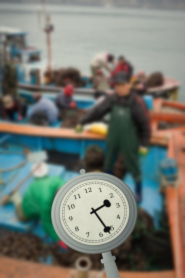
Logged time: 2,27
